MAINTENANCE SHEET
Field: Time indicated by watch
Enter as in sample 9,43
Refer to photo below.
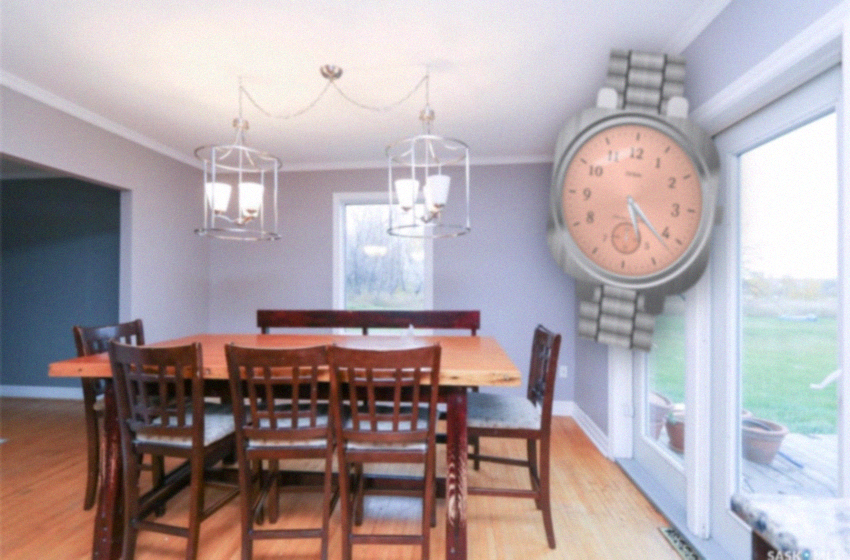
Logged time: 5,22
